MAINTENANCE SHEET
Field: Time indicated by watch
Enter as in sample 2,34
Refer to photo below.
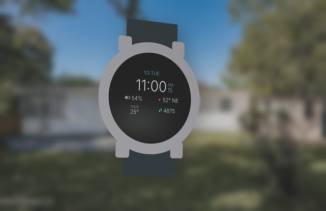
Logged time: 11,00
